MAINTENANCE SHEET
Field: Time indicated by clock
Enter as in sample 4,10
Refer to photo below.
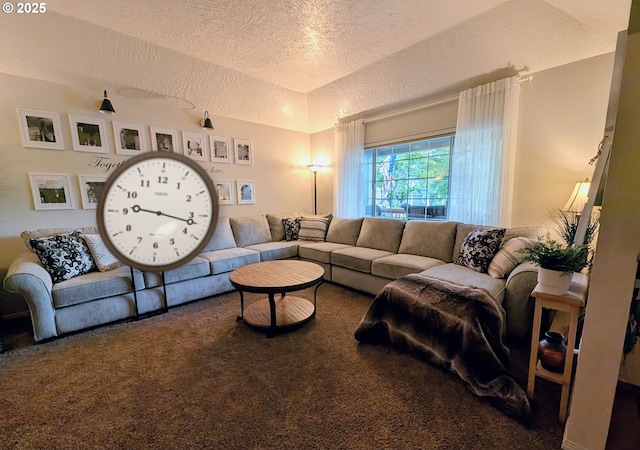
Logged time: 9,17
